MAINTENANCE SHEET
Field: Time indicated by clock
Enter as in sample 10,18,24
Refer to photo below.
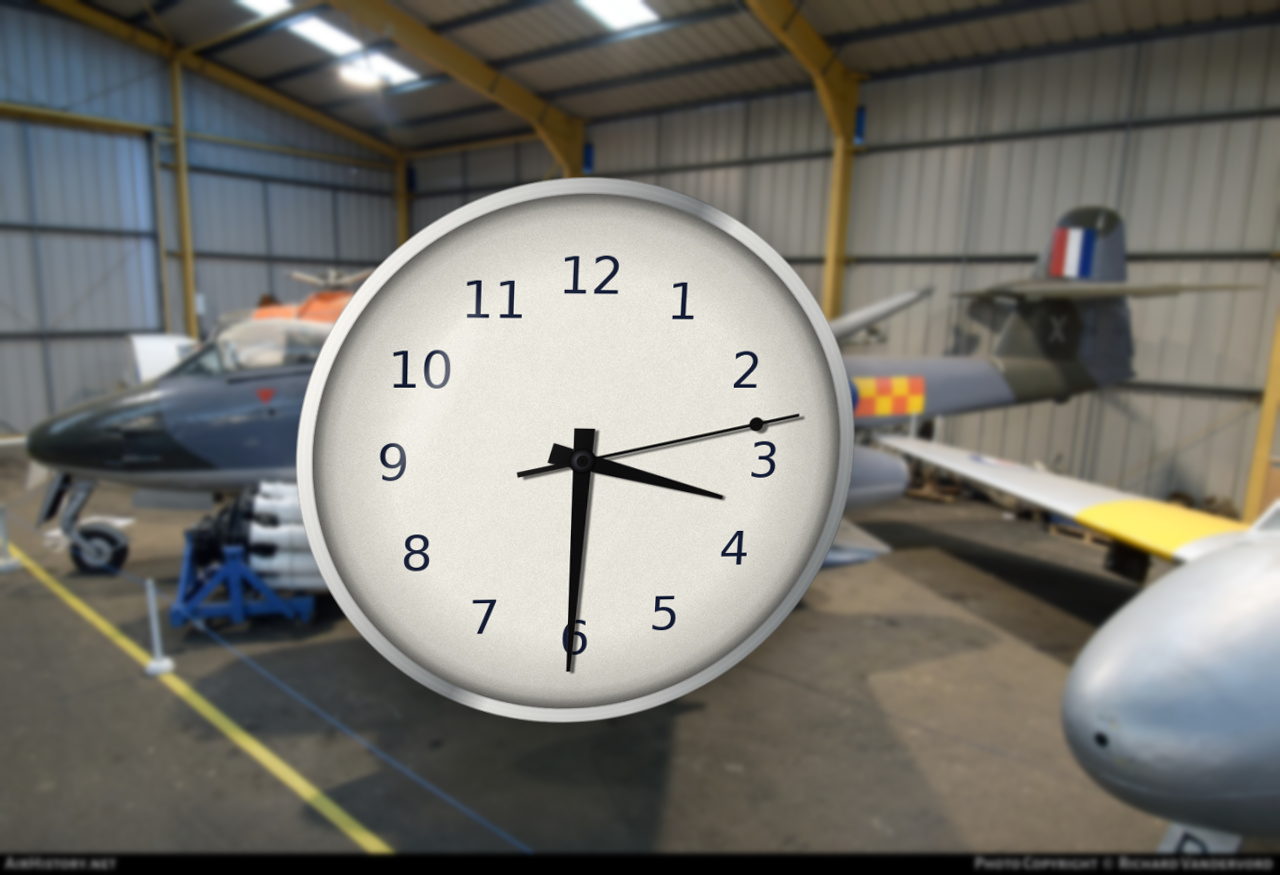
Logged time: 3,30,13
